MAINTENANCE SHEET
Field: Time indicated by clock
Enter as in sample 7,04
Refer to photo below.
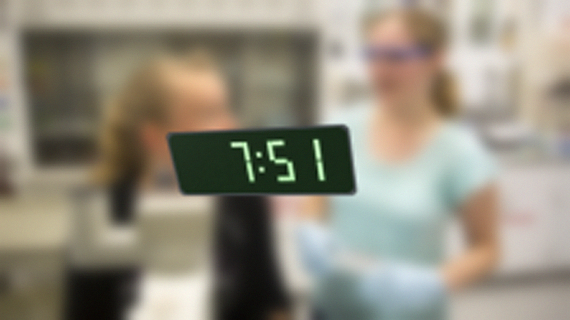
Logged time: 7,51
